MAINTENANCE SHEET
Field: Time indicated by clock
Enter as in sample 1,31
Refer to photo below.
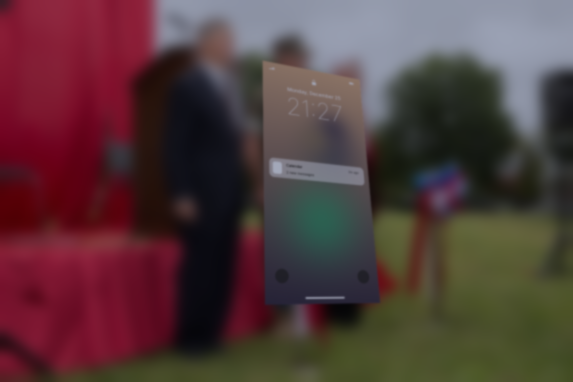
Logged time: 21,27
